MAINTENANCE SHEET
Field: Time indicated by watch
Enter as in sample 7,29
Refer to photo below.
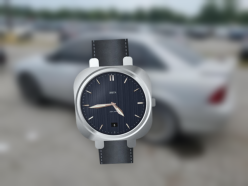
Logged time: 4,44
